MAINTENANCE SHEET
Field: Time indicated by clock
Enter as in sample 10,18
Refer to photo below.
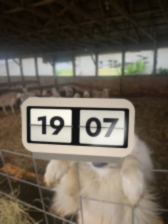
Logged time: 19,07
